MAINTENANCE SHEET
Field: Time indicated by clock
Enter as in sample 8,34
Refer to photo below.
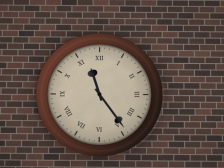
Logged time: 11,24
